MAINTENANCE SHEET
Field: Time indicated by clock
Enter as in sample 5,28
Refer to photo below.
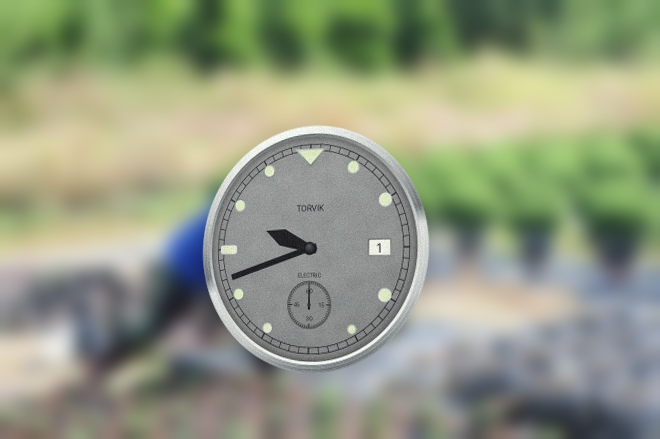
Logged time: 9,42
